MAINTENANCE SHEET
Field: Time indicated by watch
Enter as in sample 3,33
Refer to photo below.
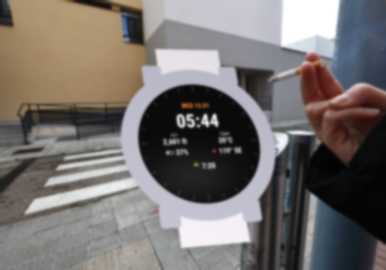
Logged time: 5,44
